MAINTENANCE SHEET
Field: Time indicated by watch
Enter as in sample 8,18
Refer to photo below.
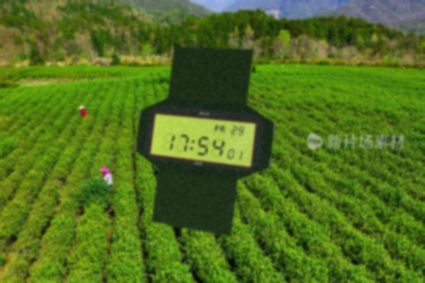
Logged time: 17,54
